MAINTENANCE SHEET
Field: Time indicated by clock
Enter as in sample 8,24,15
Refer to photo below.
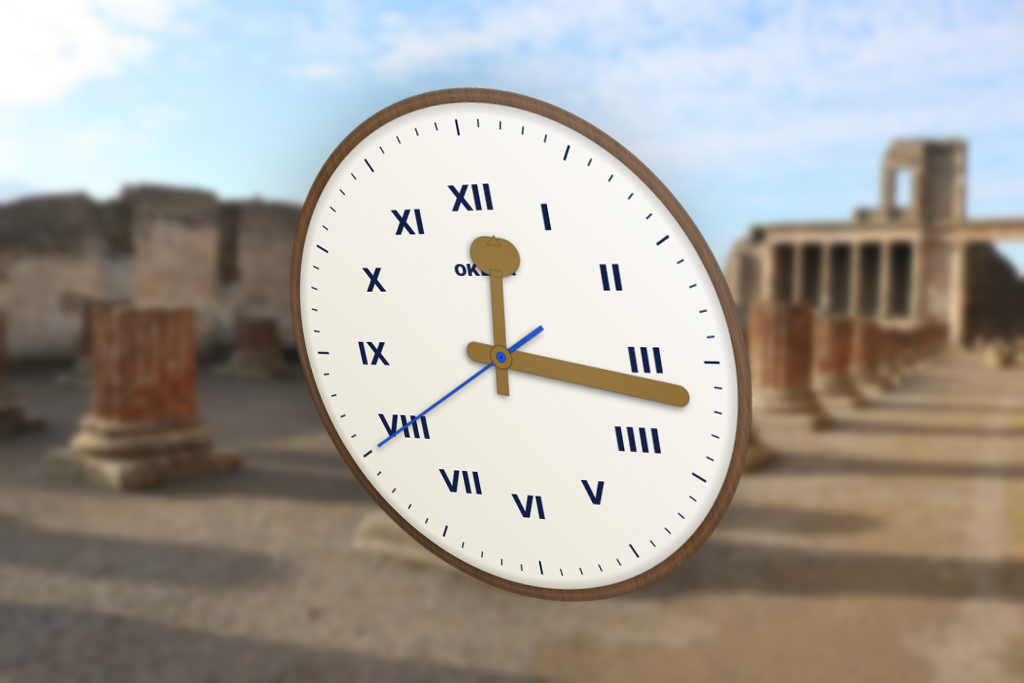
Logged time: 12,16,40
